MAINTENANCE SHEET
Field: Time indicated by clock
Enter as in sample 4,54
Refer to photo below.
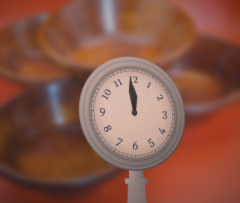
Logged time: 11,59
